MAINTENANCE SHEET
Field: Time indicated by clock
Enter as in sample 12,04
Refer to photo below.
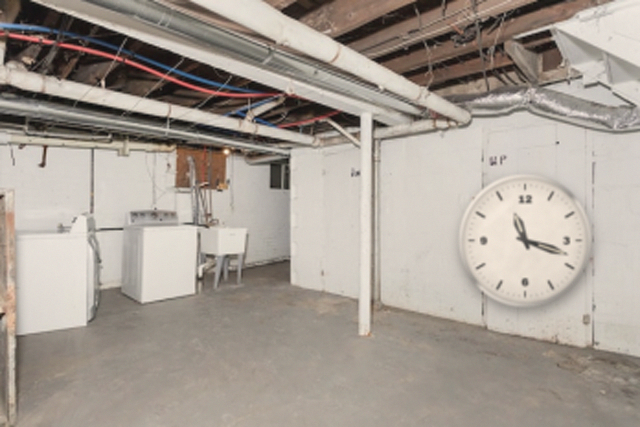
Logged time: 11,18
